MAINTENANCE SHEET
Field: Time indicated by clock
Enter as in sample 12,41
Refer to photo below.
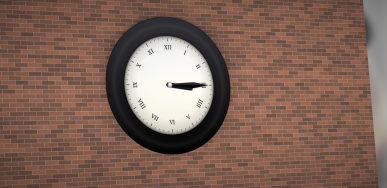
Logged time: 3,15
